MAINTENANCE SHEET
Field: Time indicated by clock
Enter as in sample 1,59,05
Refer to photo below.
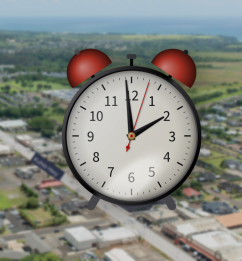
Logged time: 1,59,03
